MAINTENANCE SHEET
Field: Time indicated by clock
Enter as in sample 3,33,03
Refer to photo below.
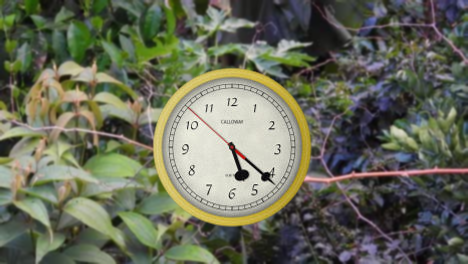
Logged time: 5,21,52
